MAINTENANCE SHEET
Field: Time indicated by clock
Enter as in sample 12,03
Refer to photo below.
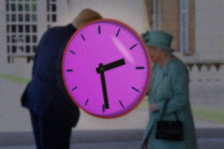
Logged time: 2,29
